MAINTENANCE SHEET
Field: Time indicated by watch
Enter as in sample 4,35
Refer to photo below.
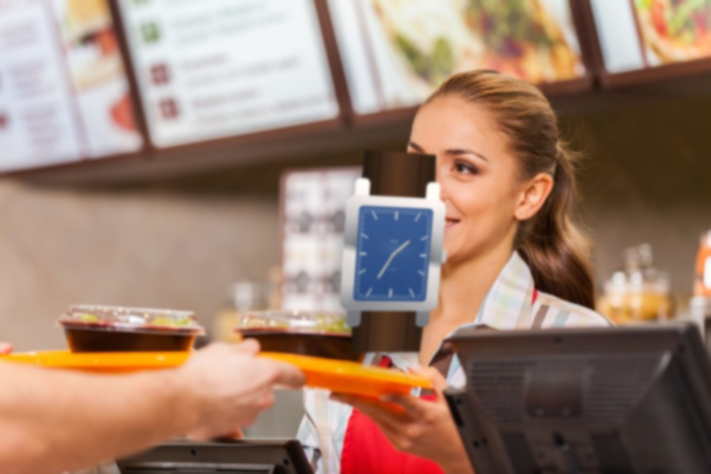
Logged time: 1,35
